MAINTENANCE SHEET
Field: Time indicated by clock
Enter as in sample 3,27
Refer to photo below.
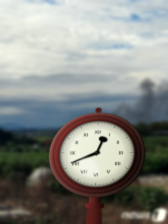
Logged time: 12,41
